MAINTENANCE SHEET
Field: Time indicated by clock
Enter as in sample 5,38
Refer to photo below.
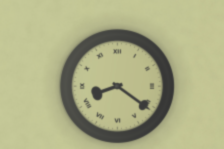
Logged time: 8,21
